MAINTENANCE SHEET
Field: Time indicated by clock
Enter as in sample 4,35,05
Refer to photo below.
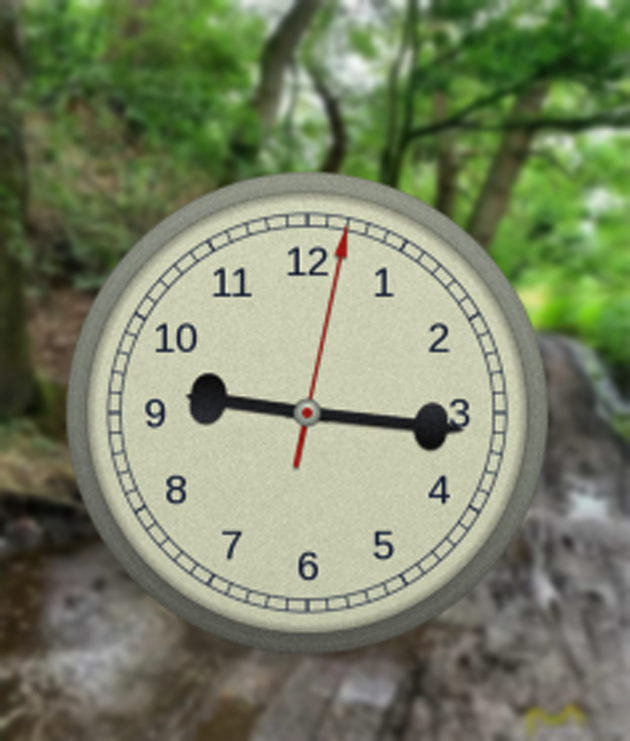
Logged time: 9,16,02
